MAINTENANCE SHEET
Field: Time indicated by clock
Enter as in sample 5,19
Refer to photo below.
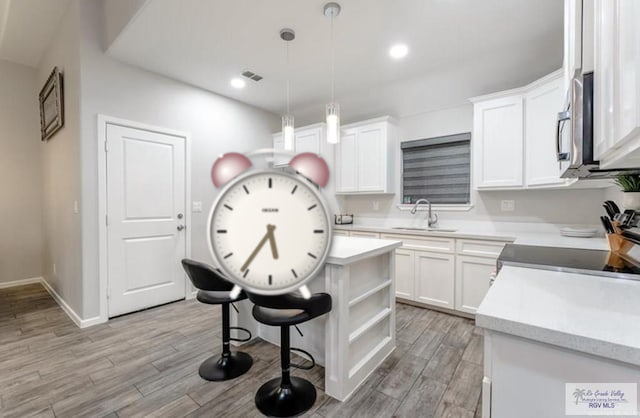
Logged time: 5,36
